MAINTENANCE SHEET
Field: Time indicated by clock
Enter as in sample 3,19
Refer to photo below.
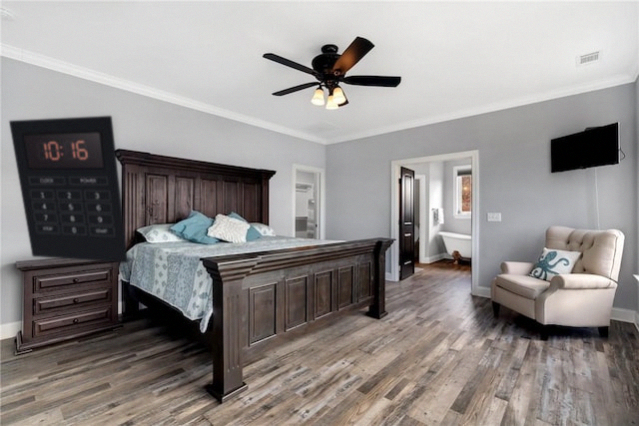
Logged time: 10,16
